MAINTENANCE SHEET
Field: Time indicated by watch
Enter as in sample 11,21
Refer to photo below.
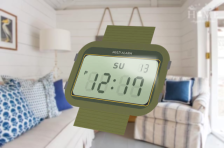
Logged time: 12,17
